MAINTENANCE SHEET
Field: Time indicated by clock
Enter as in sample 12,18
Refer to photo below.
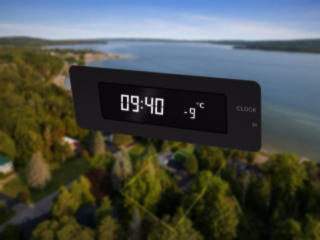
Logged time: 9,40
